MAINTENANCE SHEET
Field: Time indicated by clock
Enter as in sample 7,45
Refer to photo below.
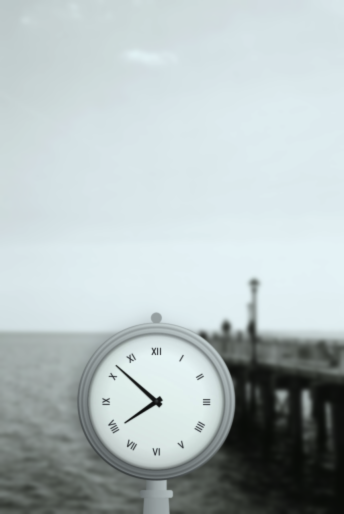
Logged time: 7,52
